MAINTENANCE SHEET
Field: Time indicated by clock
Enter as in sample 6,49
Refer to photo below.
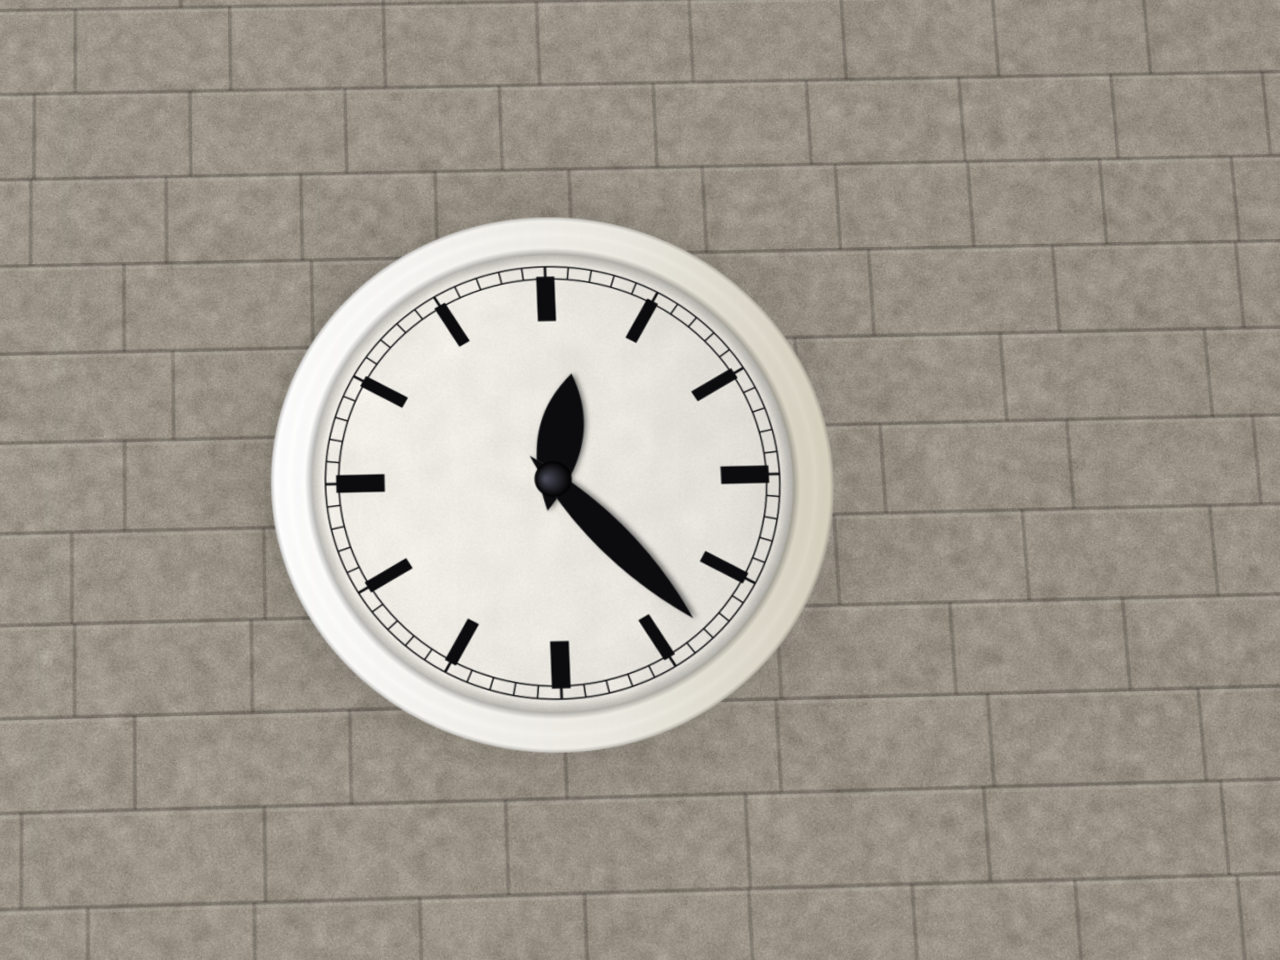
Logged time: 12,23
